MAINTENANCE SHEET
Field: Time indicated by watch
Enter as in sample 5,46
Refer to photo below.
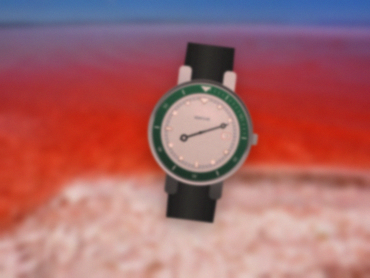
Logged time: 8,11
